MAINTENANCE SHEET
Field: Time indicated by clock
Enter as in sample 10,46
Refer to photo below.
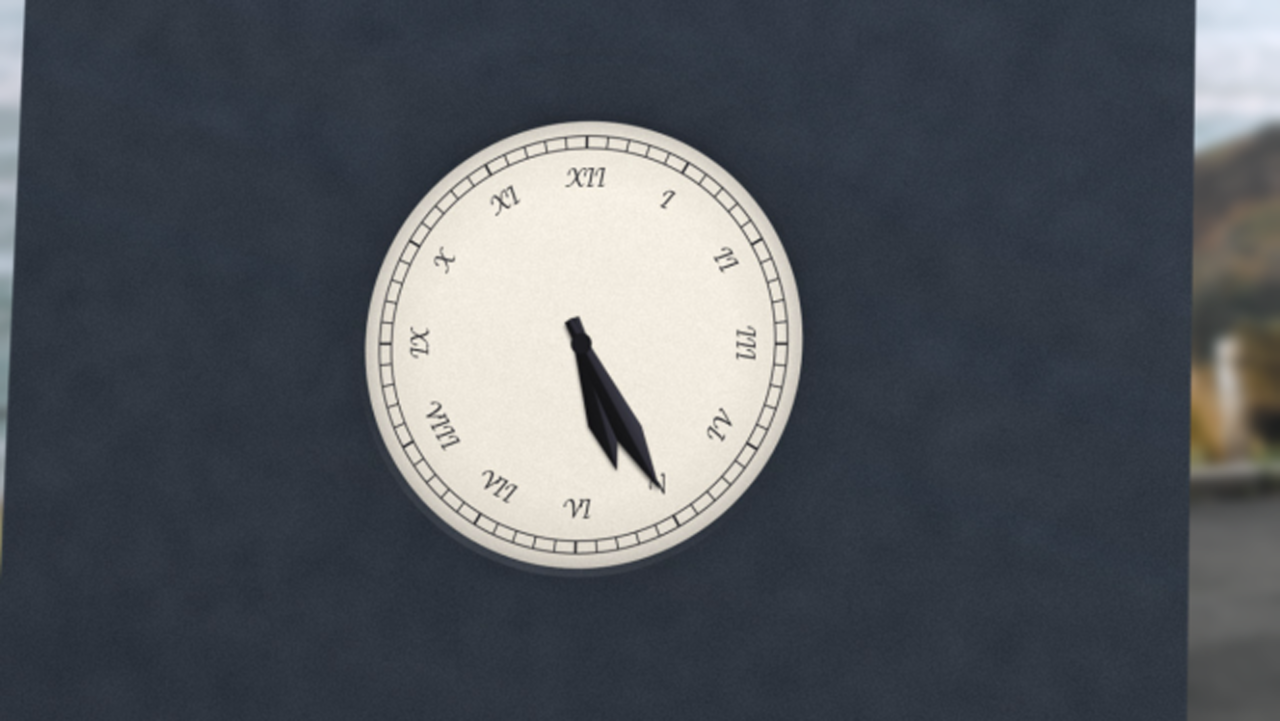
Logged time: 5,25
